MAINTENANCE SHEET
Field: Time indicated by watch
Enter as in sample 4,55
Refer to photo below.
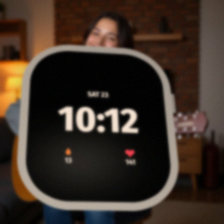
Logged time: 10,12
